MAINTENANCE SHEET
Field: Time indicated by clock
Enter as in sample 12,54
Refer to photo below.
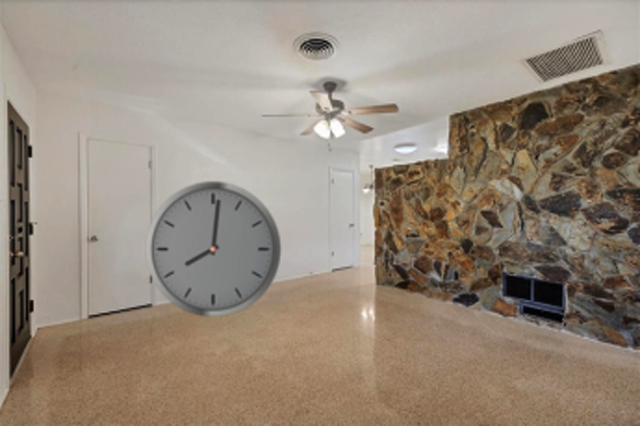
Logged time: 8,01
